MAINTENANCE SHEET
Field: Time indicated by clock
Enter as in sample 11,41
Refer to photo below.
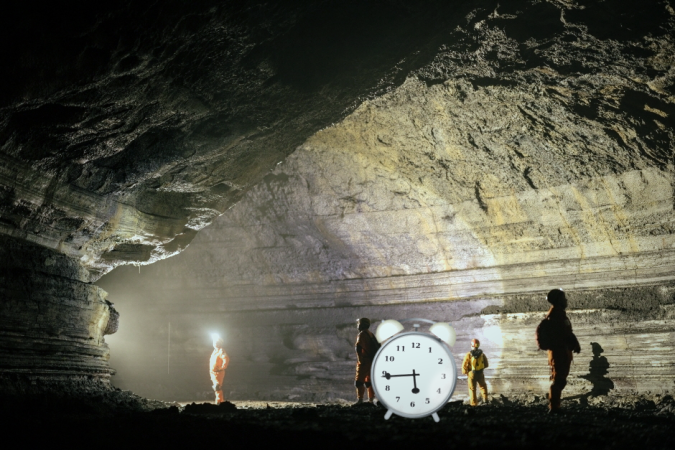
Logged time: 5,44
